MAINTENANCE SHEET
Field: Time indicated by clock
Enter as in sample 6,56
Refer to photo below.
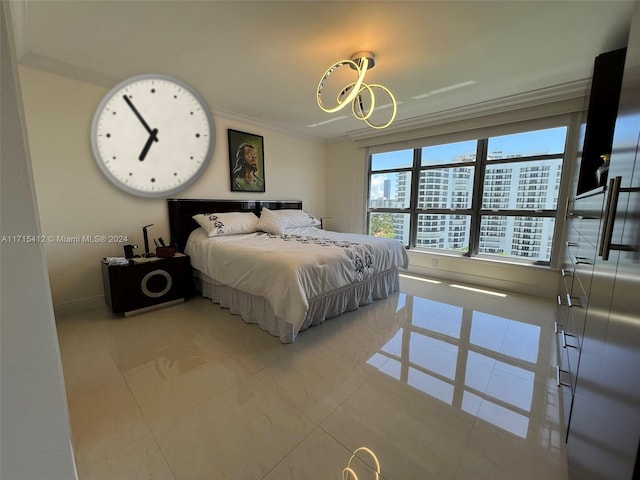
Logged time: 6,54
